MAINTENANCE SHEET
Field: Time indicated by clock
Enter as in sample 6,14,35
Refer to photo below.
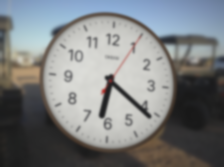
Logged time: 6,21,05
